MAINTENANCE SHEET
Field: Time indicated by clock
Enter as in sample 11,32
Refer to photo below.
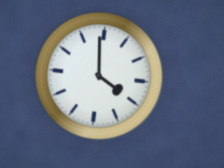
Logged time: 3,59
